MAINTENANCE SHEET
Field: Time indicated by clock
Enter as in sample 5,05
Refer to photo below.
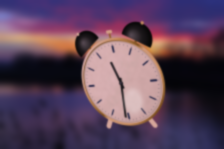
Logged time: 11,31
